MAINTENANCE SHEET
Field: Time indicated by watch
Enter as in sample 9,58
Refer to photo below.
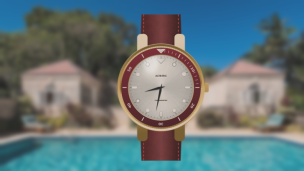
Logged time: 8,32
